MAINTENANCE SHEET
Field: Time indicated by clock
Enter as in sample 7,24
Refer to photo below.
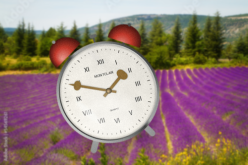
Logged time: 1,49
